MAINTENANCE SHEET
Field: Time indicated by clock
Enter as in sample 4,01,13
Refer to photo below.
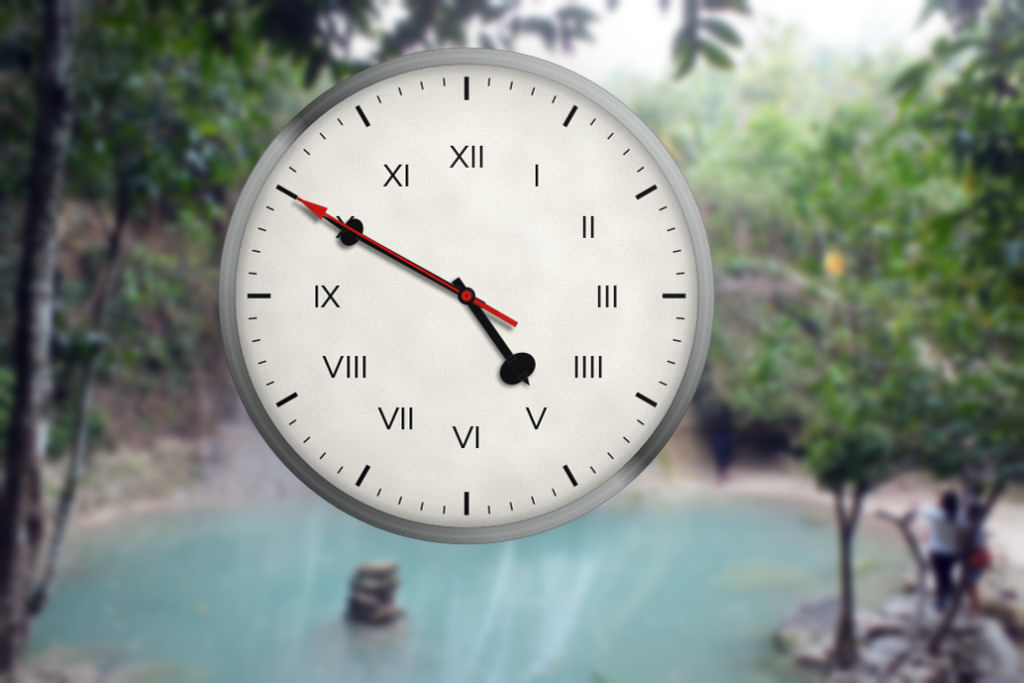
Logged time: 4,49,50
